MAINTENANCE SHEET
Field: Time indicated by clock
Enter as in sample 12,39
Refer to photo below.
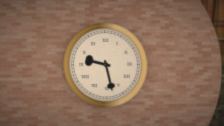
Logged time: 9,28
